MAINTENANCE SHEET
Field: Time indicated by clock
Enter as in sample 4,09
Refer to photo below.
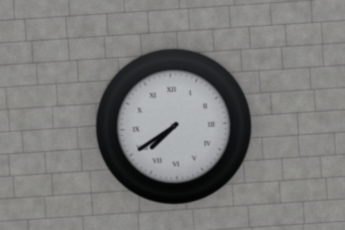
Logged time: 7,40
